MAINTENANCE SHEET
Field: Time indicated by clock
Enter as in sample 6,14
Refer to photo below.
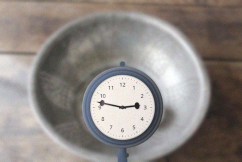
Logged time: 2,47
